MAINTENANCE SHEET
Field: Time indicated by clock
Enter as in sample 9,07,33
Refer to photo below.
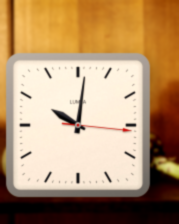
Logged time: 10,01,16
